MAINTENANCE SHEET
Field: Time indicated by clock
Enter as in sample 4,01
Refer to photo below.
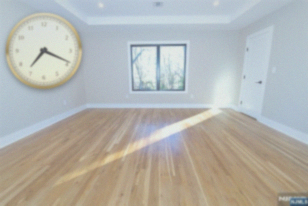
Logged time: 7,19
